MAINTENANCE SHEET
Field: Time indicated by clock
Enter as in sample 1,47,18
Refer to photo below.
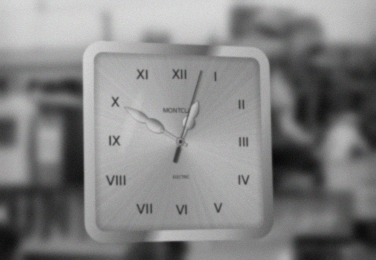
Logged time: 12,50,03
